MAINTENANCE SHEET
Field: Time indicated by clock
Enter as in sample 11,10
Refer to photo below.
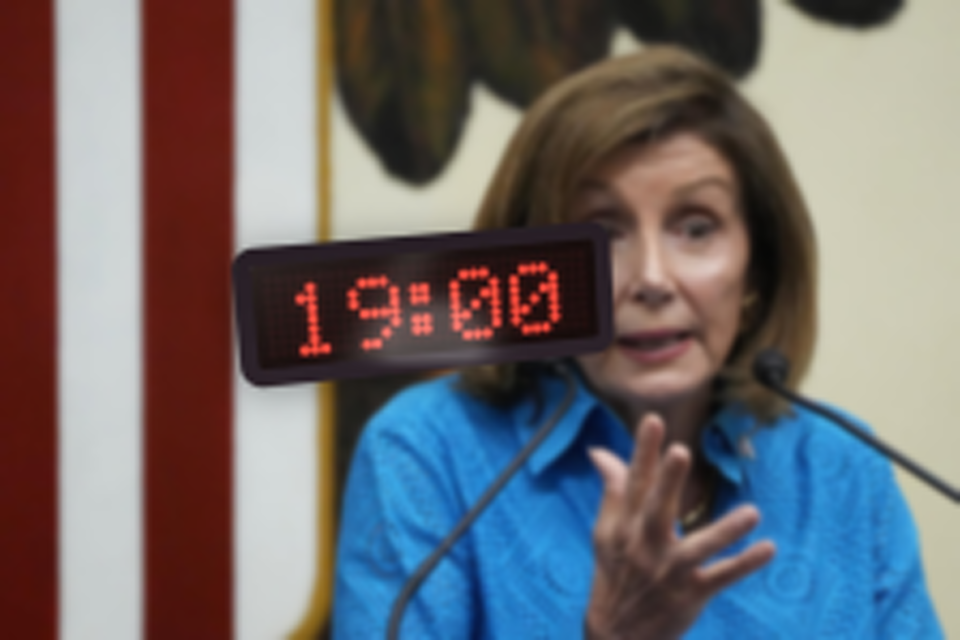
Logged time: 19,00
